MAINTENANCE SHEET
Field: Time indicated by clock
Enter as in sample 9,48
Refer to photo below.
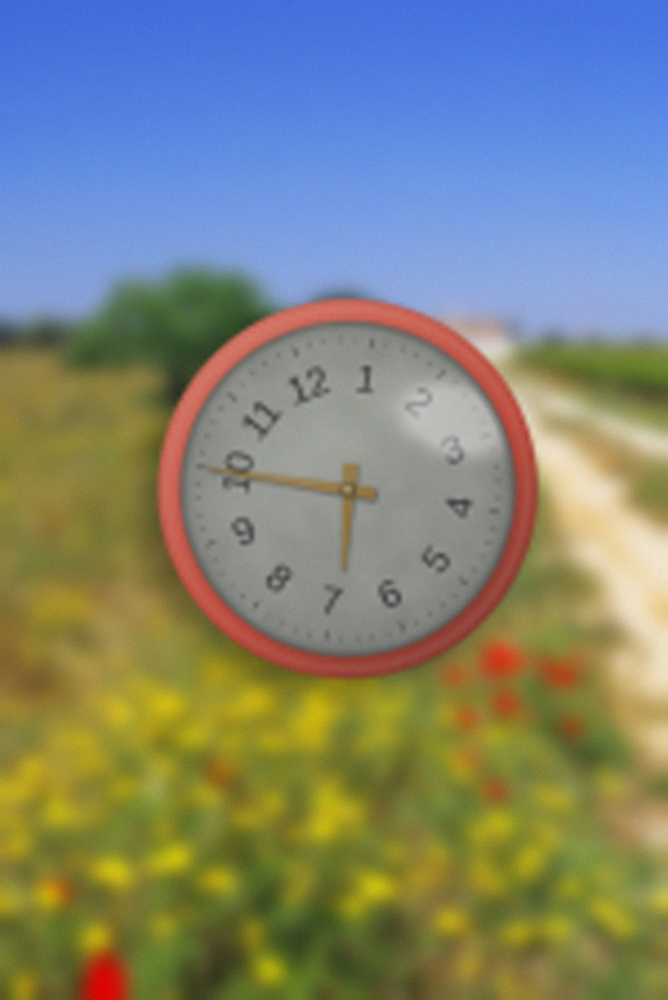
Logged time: 6,50
